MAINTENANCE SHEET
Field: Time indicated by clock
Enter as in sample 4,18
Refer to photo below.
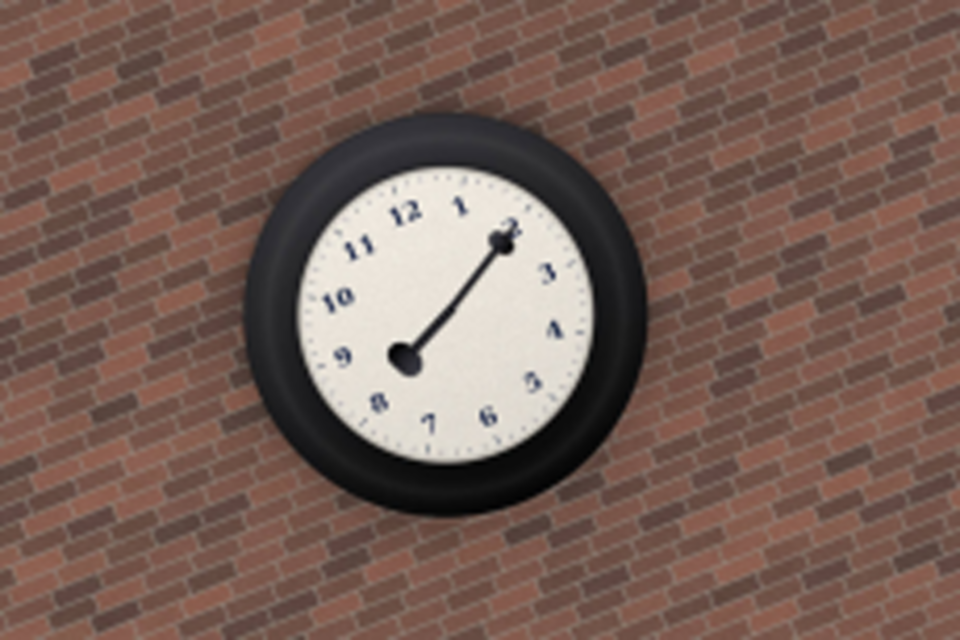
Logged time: 8,10
